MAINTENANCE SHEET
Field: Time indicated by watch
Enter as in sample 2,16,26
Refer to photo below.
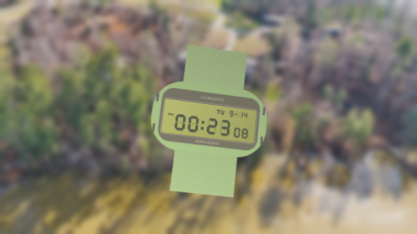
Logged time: 0,23,08
